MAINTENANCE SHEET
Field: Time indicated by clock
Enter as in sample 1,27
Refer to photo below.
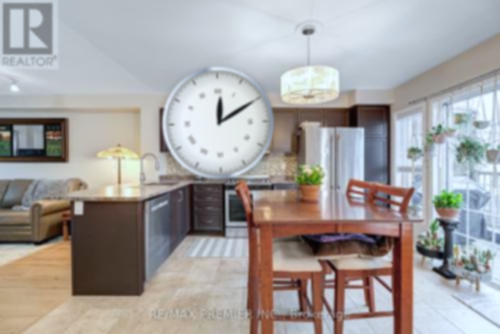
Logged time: 12,10
